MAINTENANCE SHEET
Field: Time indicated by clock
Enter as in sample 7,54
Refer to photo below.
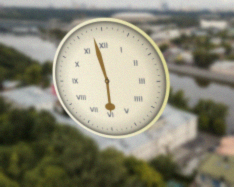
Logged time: 5,58
